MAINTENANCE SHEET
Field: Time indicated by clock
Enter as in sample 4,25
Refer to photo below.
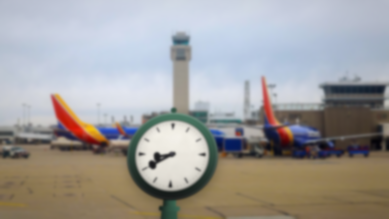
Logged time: 8,40
